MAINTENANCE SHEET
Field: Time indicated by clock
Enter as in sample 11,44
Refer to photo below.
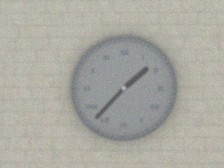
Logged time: 1,37
